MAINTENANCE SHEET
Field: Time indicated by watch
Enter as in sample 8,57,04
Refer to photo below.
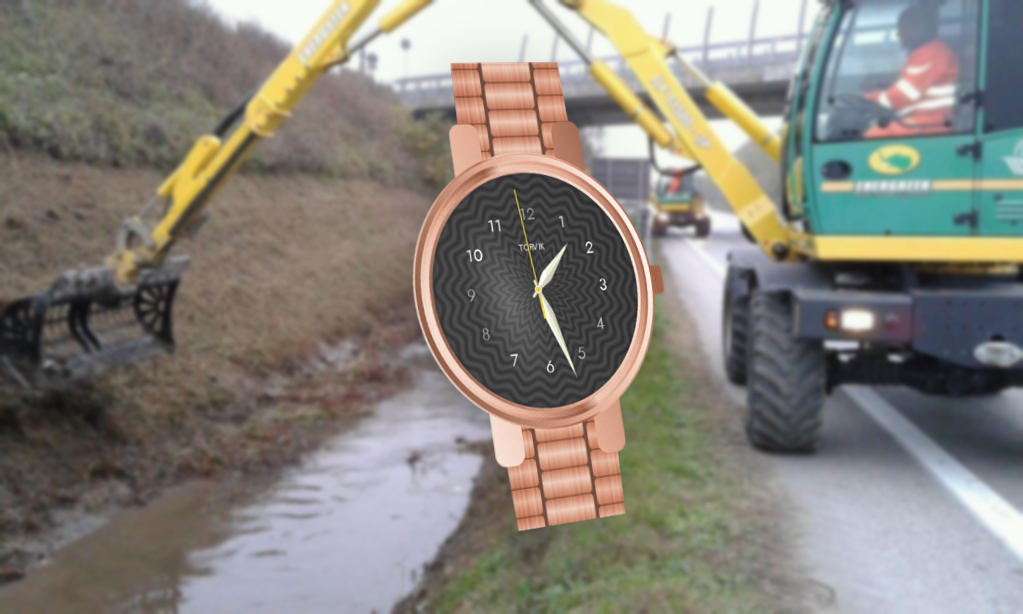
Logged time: 1,26,59
